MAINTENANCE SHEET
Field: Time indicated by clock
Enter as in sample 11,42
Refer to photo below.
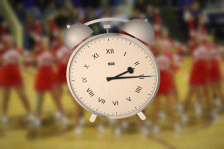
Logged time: 2,15
